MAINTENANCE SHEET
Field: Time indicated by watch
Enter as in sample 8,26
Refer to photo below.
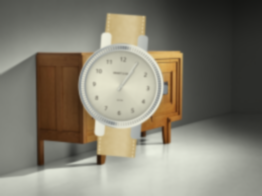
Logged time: 1,05
